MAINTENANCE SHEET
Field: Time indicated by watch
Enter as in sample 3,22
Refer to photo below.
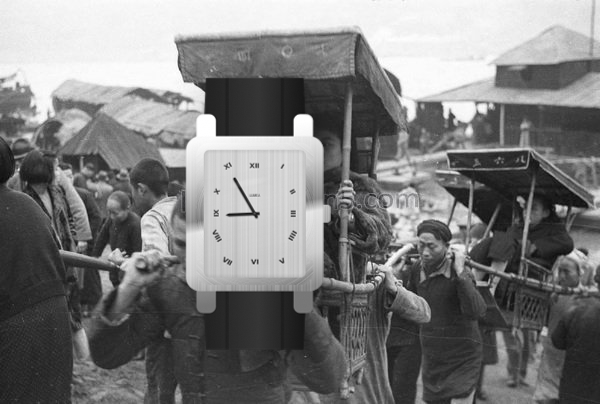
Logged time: 8,55
